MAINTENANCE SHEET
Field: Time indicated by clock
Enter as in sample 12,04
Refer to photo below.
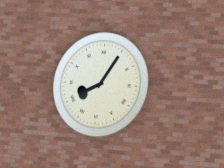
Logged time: 8,05
